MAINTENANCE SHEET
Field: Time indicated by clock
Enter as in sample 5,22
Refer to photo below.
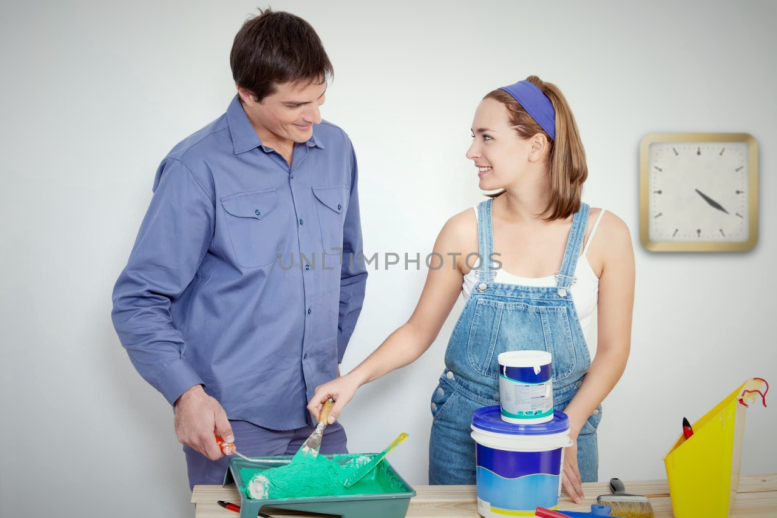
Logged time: 4,21
